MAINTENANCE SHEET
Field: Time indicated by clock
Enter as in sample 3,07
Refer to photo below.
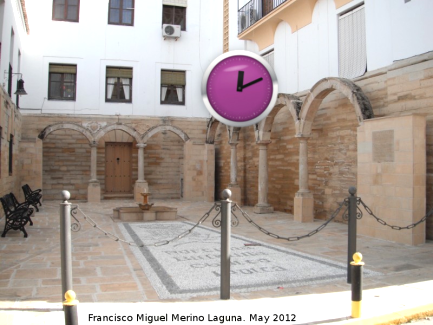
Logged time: 12,11
